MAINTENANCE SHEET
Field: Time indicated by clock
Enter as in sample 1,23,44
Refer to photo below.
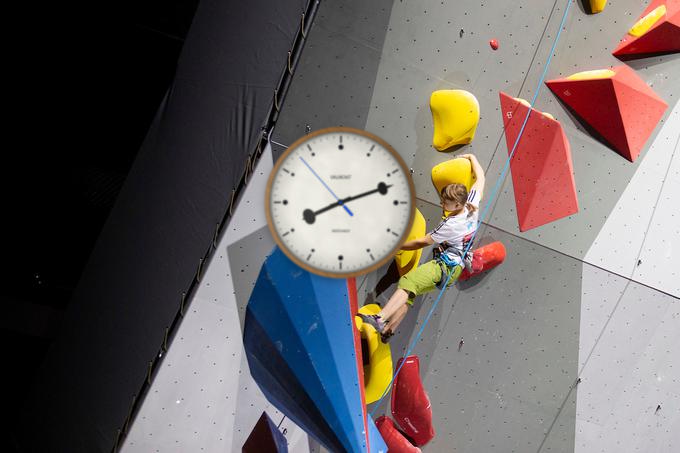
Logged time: 8,11,53
